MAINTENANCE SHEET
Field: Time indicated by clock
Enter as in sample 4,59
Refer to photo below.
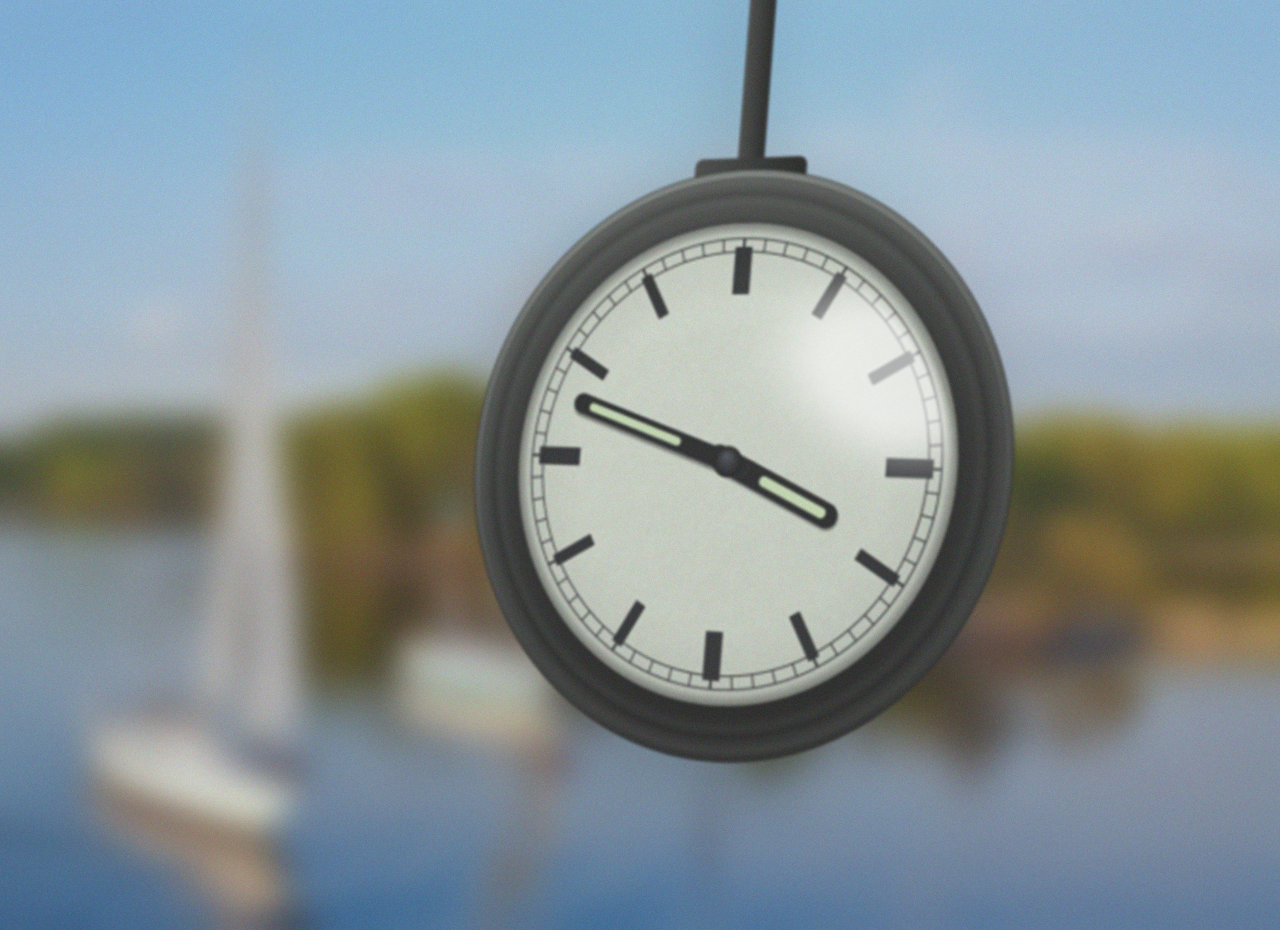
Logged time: 3,48
